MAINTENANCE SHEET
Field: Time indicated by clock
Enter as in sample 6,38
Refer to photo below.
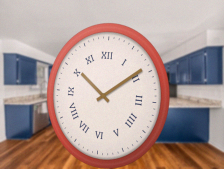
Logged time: 10,09
